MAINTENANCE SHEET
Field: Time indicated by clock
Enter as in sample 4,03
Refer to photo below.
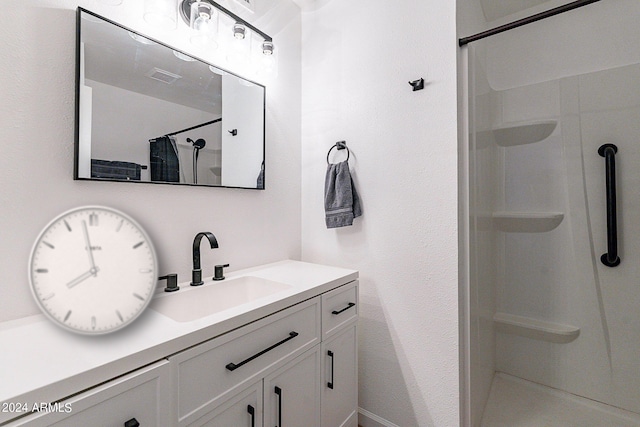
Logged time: 7,58
